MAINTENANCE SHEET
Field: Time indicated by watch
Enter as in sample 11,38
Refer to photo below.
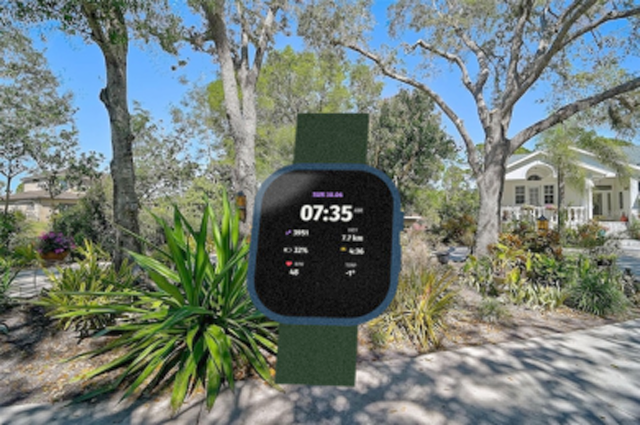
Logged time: 7,35
